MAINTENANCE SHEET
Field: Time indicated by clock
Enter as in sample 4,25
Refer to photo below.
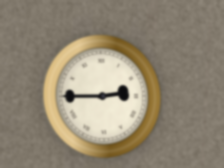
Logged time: 2,45
